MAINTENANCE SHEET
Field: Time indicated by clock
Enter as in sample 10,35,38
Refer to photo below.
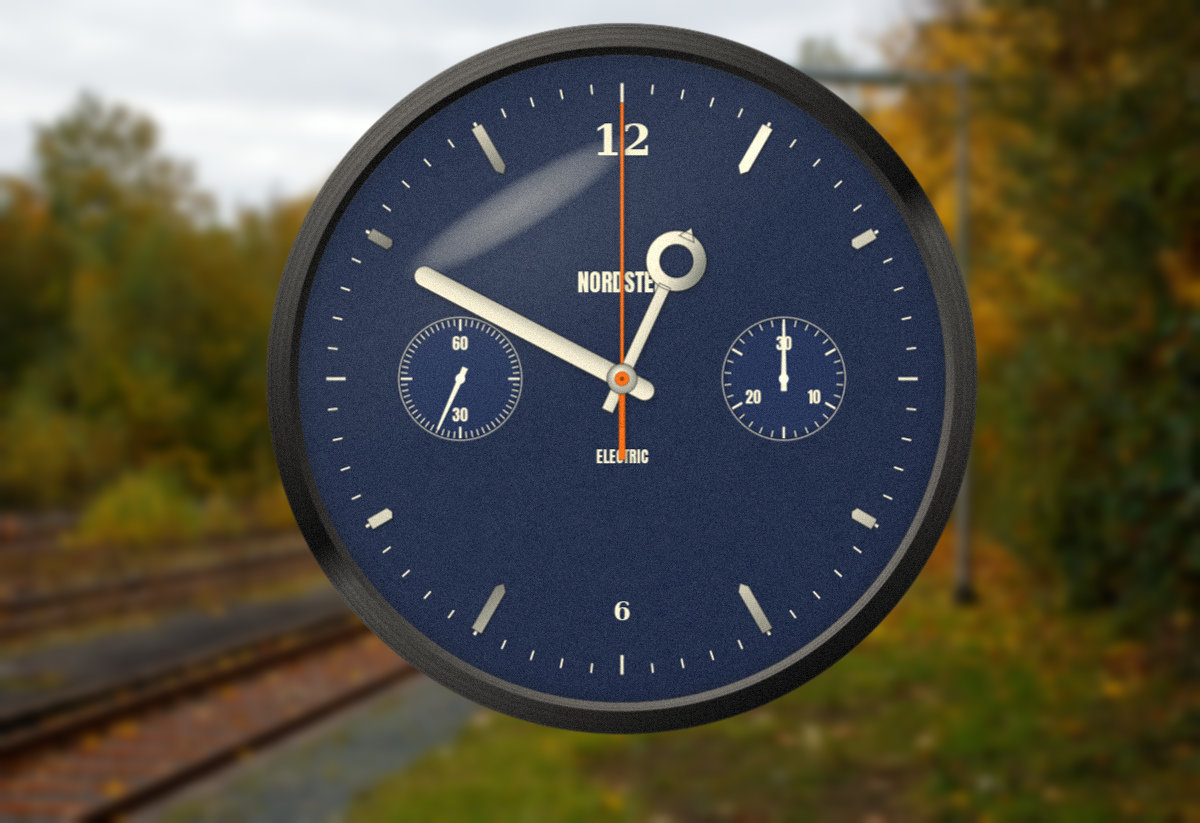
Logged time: 12,49,34
